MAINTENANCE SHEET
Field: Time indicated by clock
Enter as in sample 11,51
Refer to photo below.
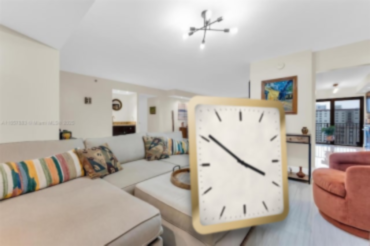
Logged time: 3,51
